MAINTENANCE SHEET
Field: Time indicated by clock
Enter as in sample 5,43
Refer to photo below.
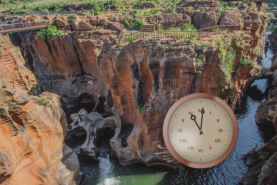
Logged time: 11,01
